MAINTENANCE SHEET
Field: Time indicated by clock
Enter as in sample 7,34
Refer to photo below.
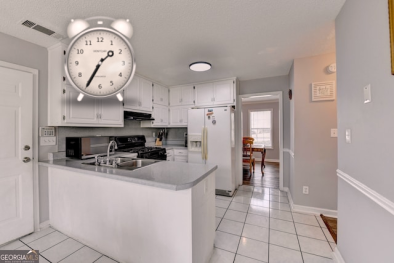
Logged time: 1,35
